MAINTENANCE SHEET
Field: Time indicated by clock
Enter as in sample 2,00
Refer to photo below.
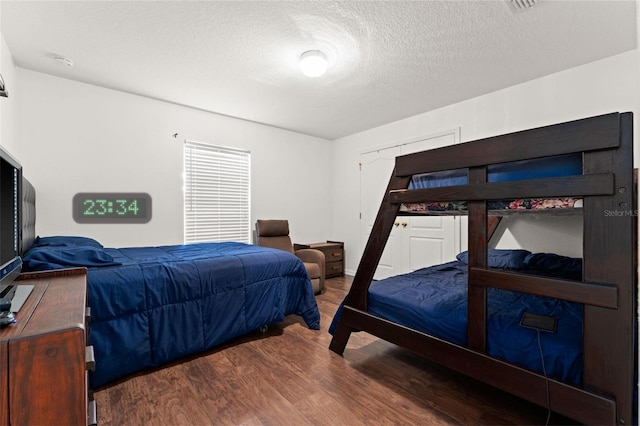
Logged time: 23,34
